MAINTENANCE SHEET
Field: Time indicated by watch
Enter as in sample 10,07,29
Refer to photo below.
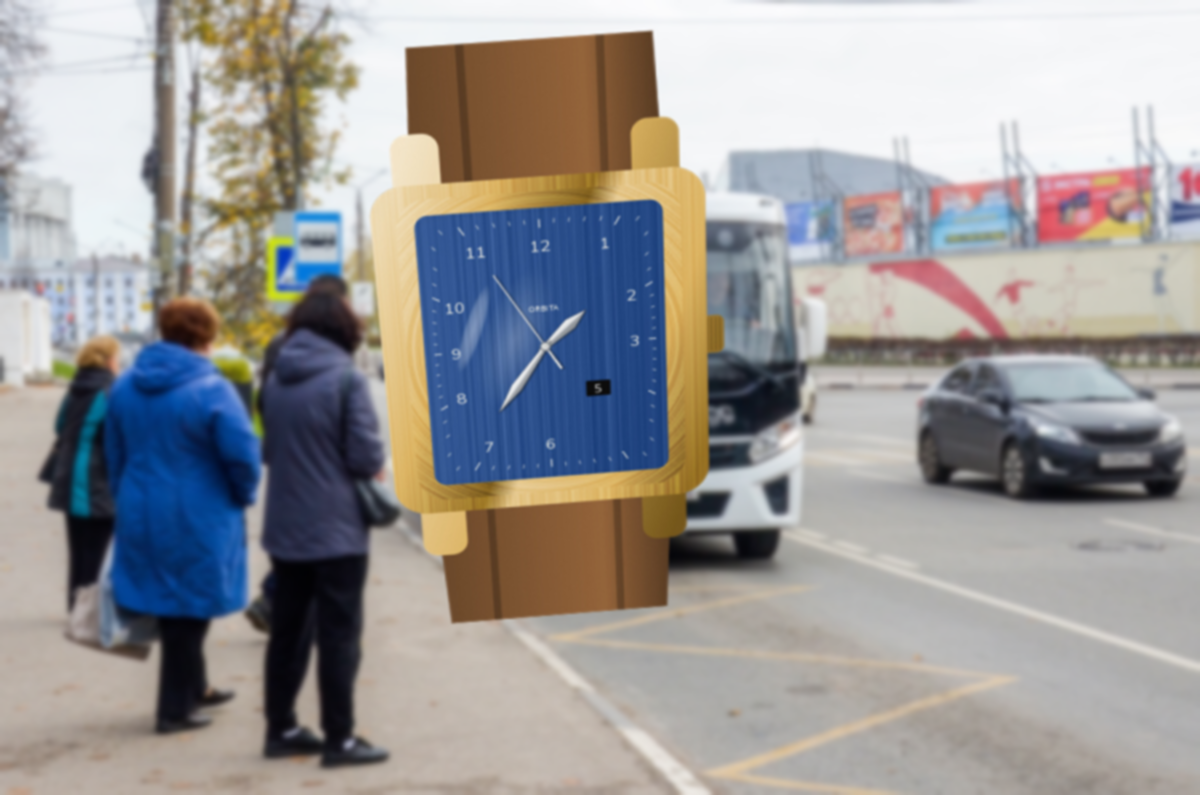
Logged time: 1,35,55
